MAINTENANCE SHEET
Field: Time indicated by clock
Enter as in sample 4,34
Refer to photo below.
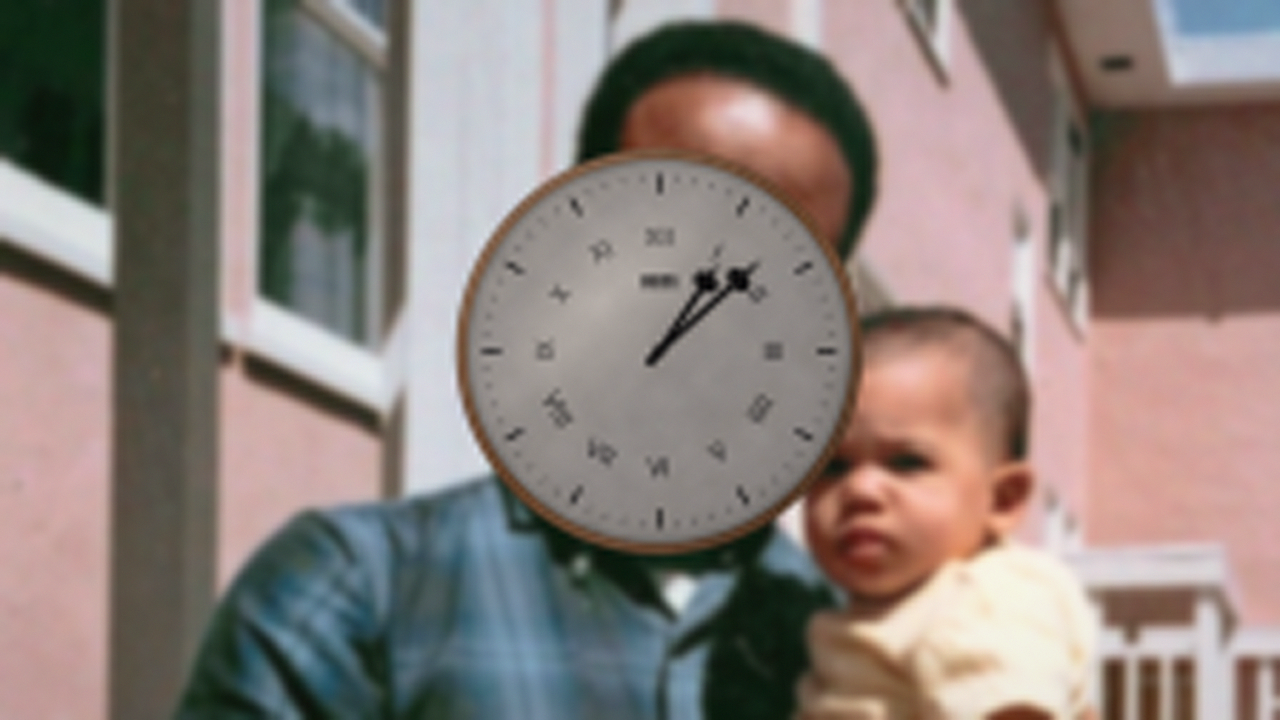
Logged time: 1,08
